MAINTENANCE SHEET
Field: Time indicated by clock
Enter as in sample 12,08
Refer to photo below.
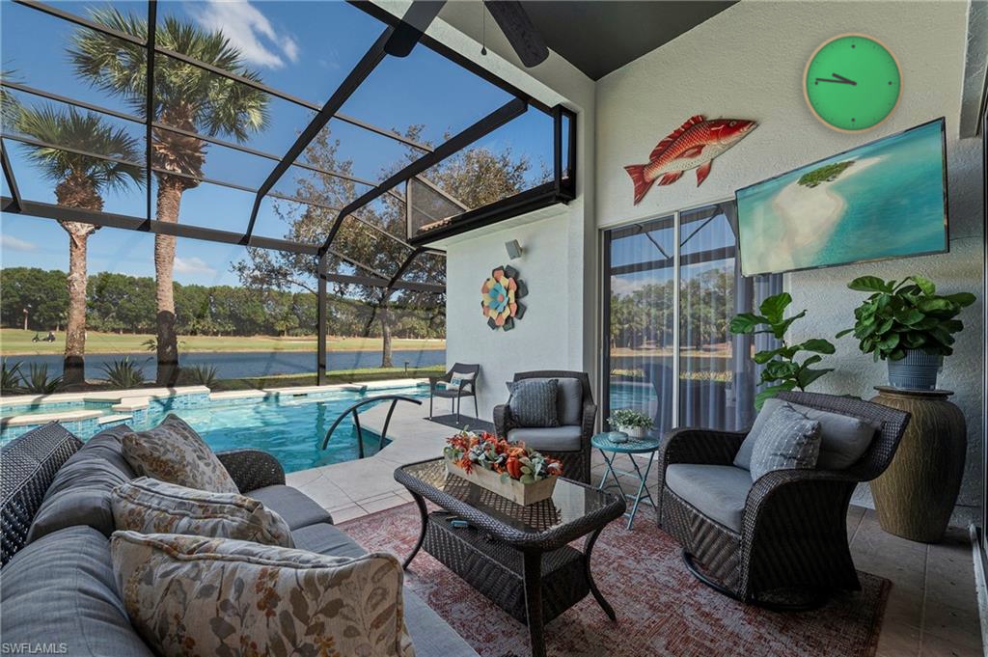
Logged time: 9,46
